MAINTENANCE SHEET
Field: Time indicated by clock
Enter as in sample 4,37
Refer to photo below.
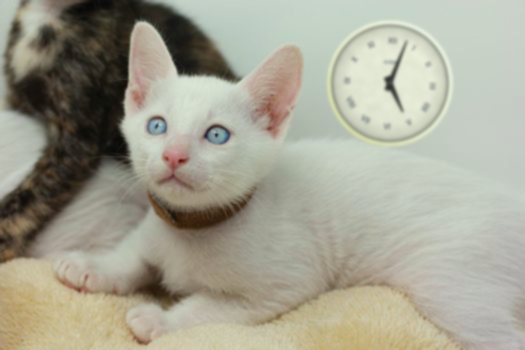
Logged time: 5,03
